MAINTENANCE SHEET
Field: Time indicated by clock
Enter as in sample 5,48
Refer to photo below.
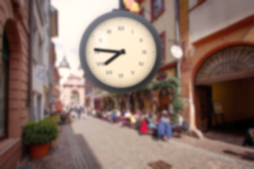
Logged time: 7,46
